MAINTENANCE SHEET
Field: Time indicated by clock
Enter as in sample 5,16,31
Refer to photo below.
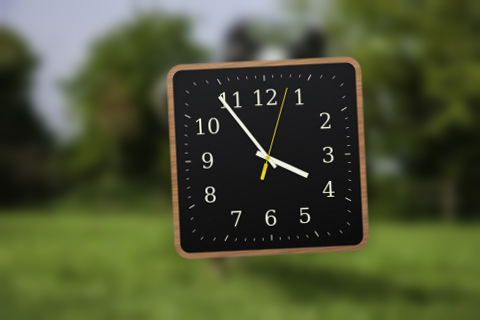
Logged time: 3,54,03
